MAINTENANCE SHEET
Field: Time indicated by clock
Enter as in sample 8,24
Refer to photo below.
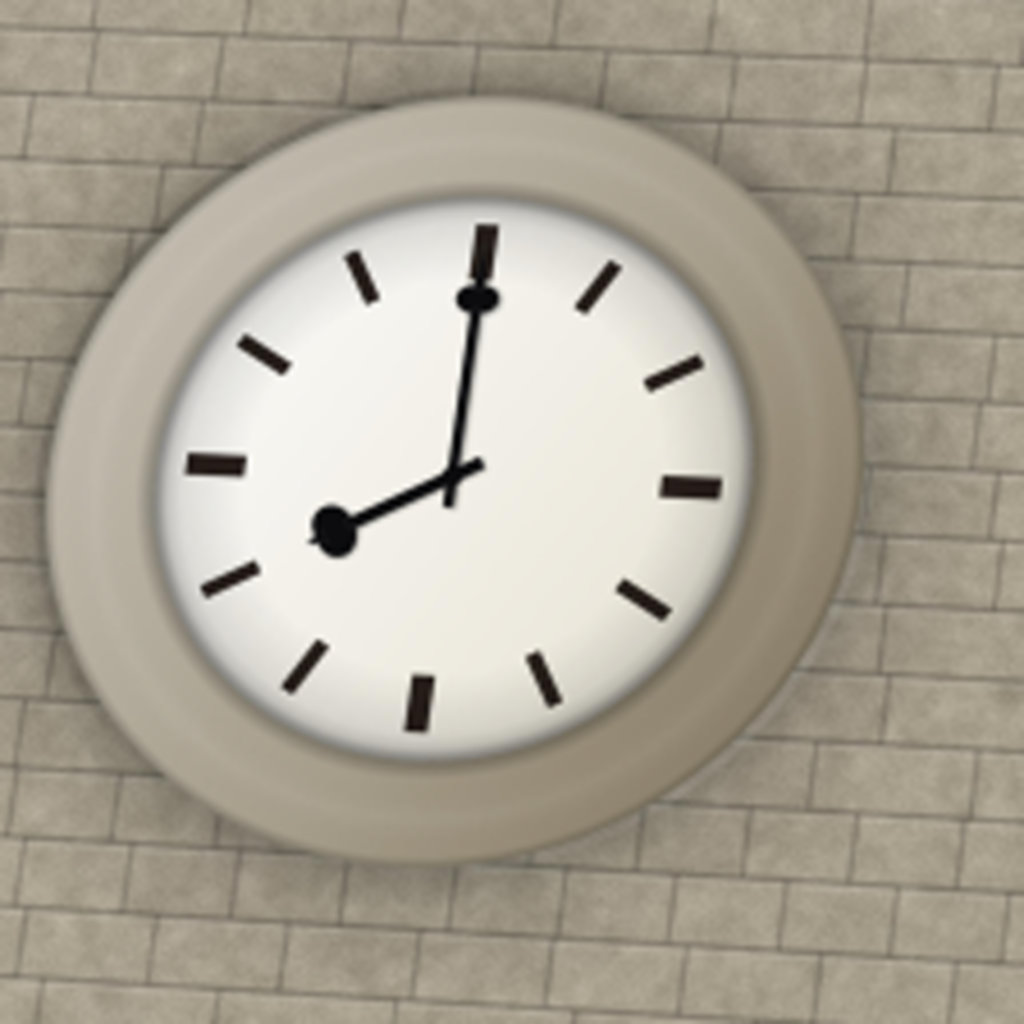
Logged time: 8,00
